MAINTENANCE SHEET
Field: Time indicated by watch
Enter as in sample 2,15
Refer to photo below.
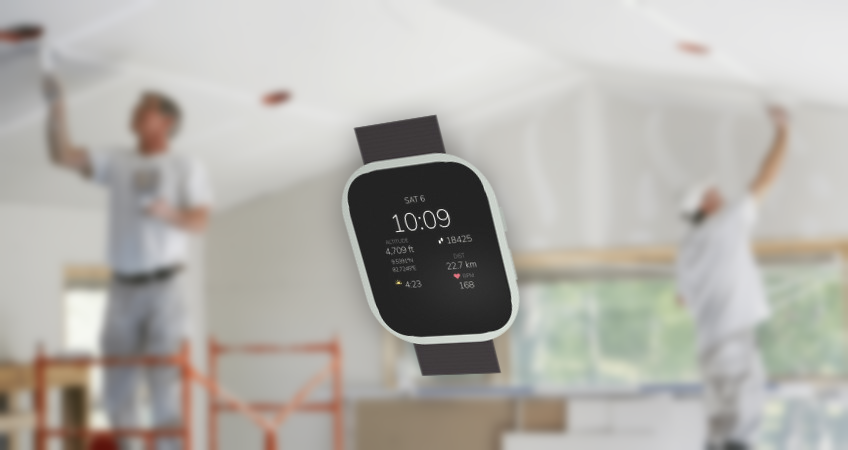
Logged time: 10,09
